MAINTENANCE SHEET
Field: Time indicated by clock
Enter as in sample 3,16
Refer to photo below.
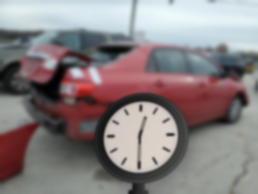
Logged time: 12,30
